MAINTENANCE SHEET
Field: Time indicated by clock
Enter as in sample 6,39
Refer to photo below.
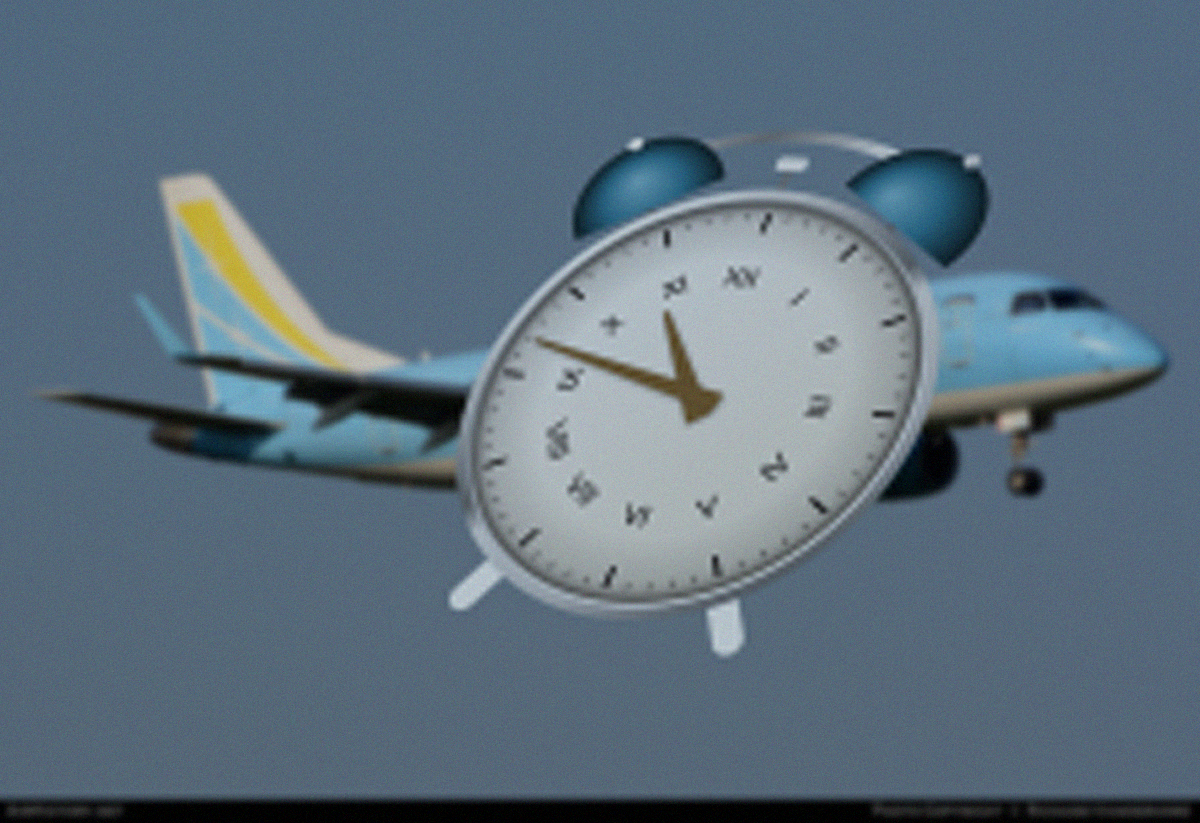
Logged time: 10,47
